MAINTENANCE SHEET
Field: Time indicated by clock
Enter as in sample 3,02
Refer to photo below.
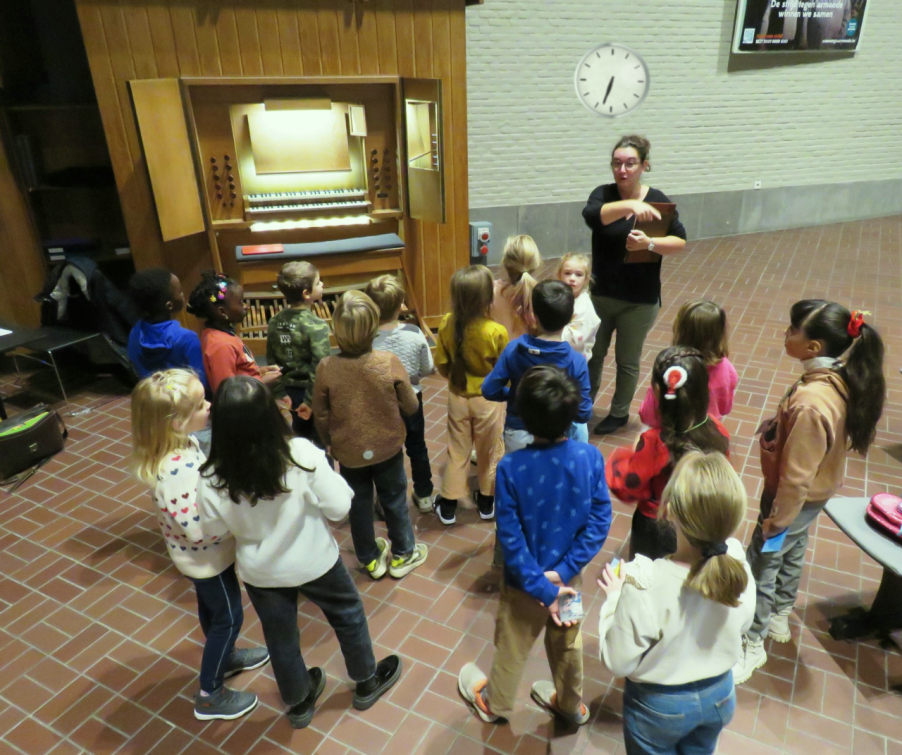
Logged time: 6,33
